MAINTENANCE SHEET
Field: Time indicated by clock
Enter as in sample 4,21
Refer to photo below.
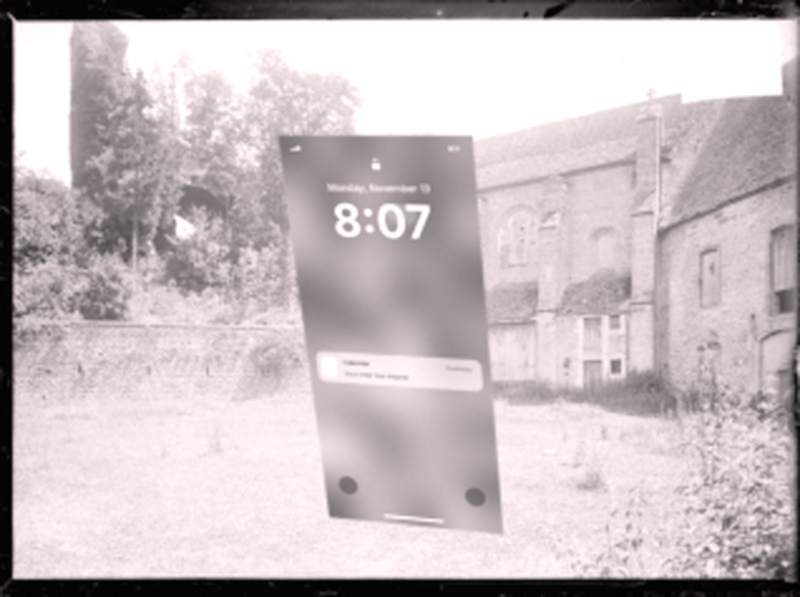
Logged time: 8,07
